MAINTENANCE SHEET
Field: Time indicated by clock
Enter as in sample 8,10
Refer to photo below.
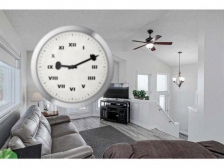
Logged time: 9,11
